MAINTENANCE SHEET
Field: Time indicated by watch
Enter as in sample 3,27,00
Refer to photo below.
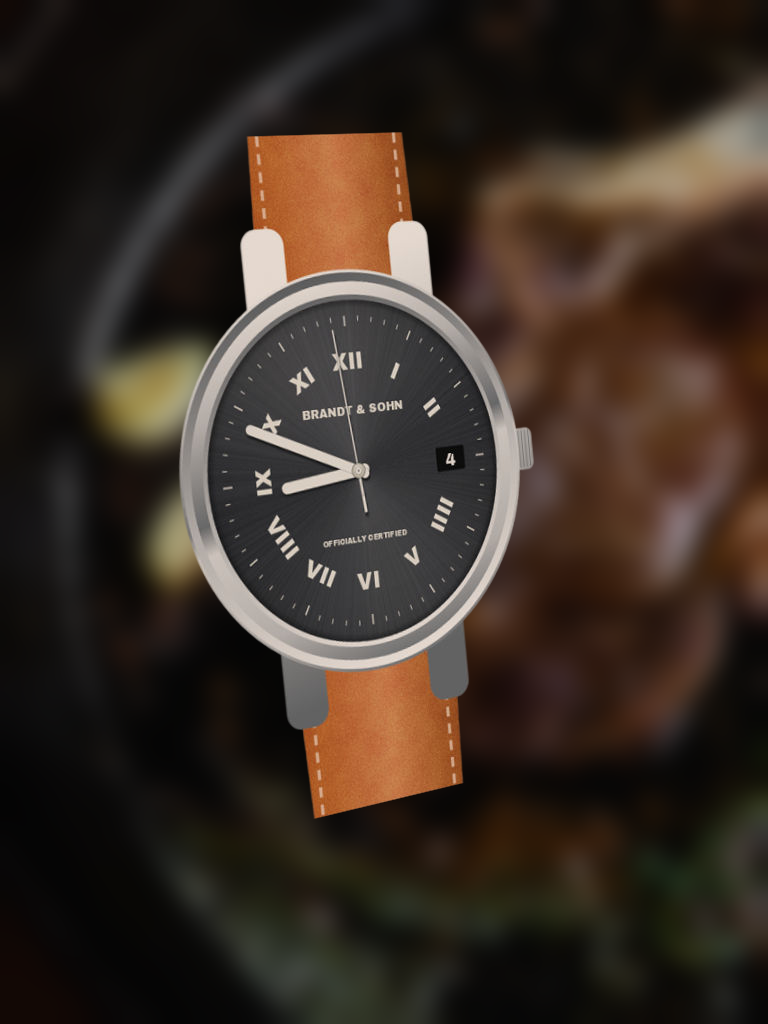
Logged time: 8,48,59
